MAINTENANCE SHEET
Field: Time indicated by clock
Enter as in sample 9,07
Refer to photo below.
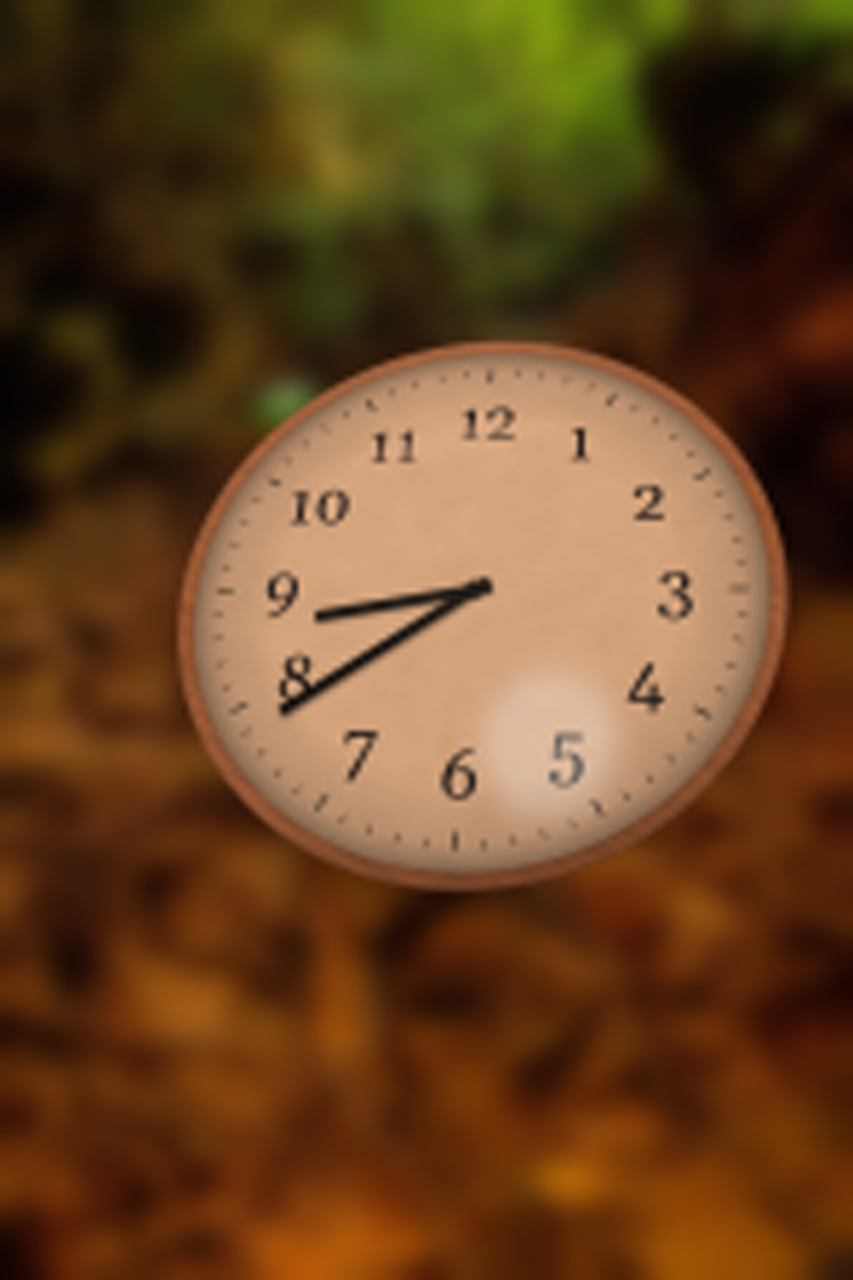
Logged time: 8,39
